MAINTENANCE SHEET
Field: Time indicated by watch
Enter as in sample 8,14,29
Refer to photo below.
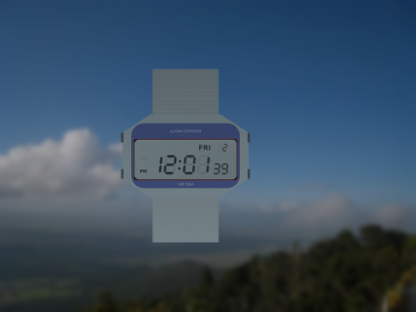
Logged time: 12,01,39
